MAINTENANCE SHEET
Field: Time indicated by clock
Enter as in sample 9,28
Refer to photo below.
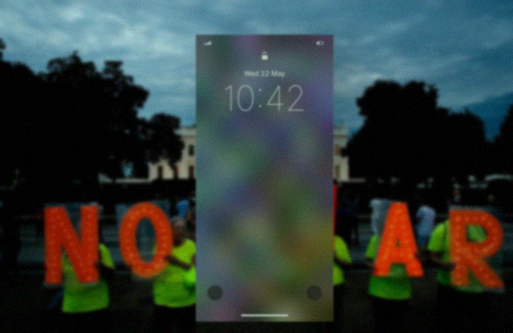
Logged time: 10,42
